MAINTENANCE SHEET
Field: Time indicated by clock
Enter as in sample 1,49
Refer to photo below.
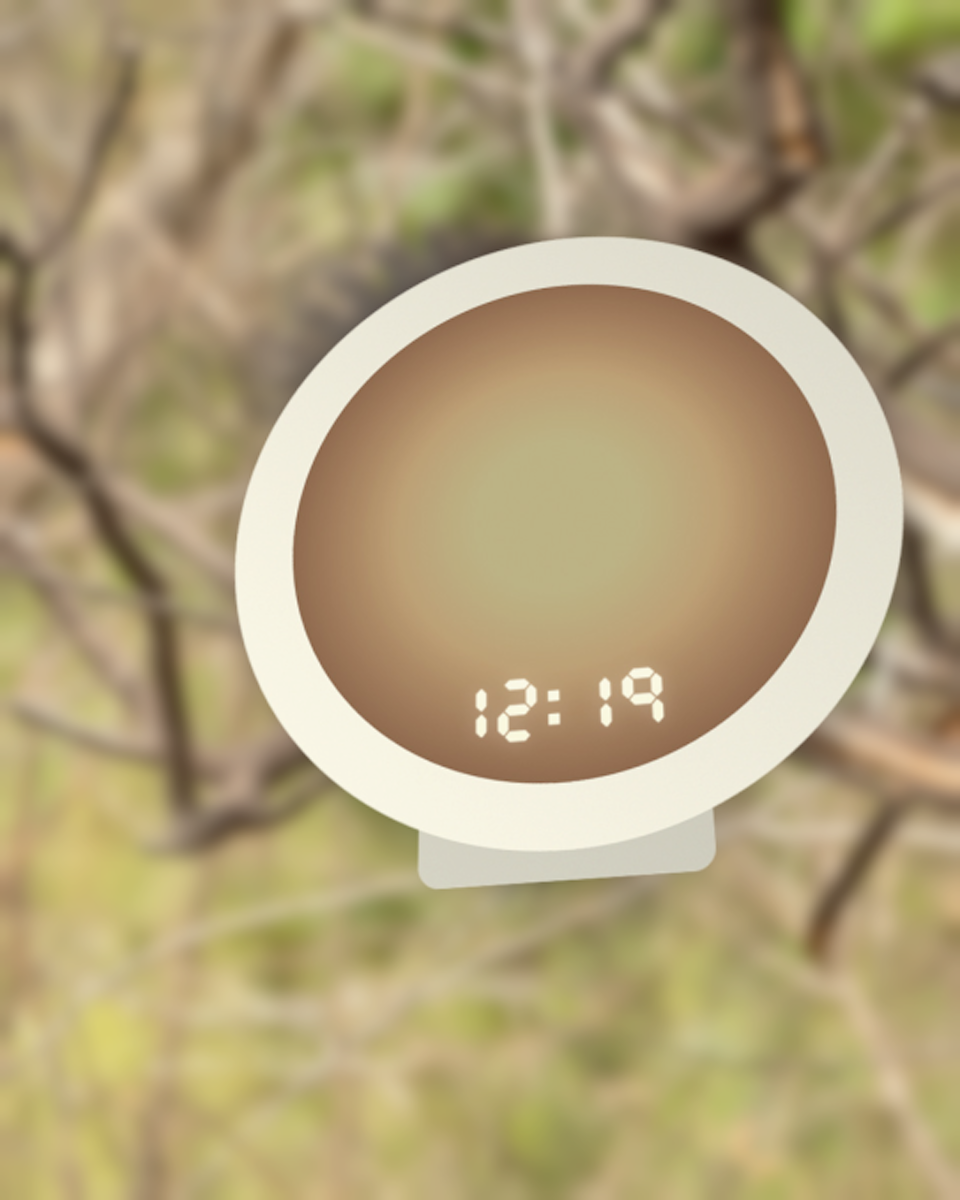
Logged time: 12,19
